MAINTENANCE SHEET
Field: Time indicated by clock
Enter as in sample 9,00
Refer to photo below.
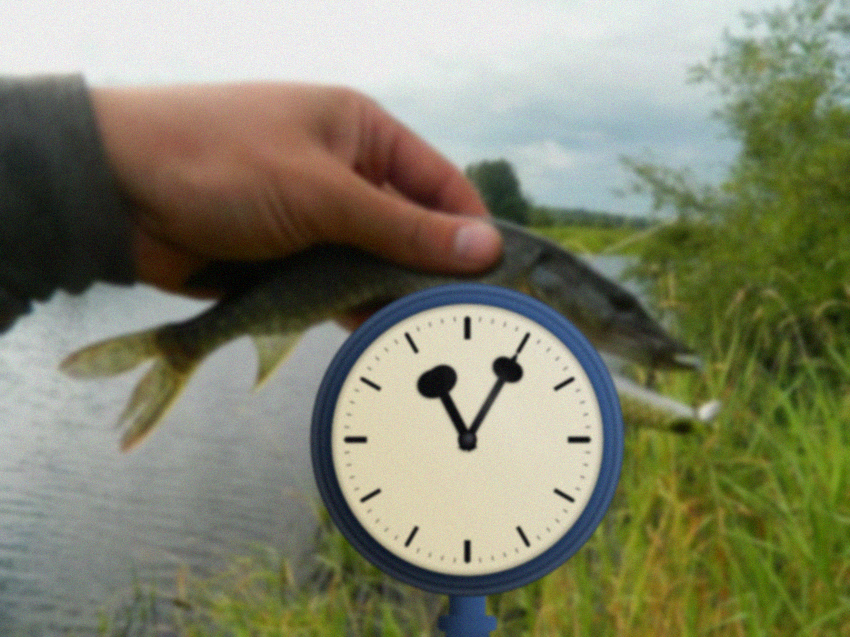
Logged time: 11,05
